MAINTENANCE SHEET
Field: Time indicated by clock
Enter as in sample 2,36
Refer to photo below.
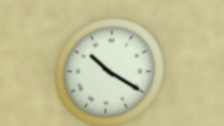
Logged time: 10,20
